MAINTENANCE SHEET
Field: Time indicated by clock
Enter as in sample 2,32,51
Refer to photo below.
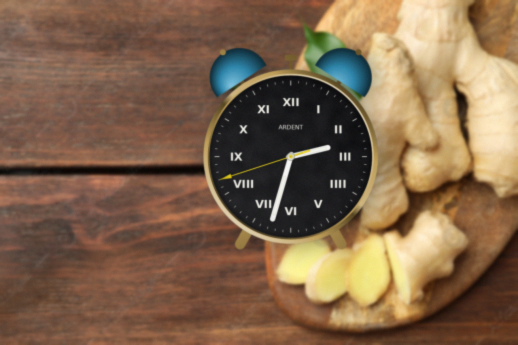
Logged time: 2,32,42
